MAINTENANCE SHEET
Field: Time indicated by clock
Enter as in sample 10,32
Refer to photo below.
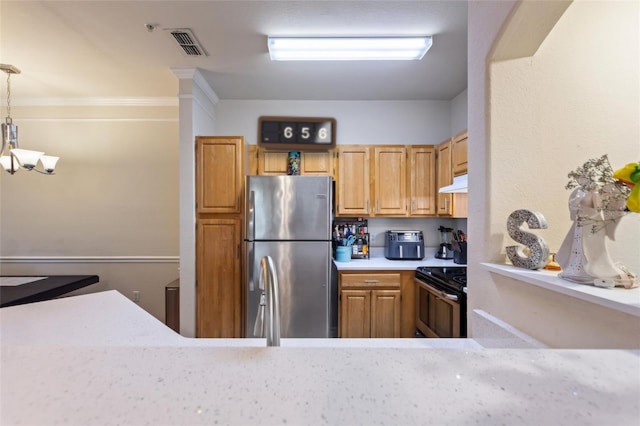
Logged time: 6,56
